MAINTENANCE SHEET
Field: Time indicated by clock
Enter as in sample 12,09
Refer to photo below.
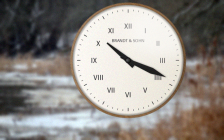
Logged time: 10,19
